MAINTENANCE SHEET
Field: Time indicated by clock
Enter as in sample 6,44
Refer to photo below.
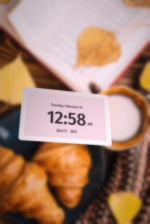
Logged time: 12,58
